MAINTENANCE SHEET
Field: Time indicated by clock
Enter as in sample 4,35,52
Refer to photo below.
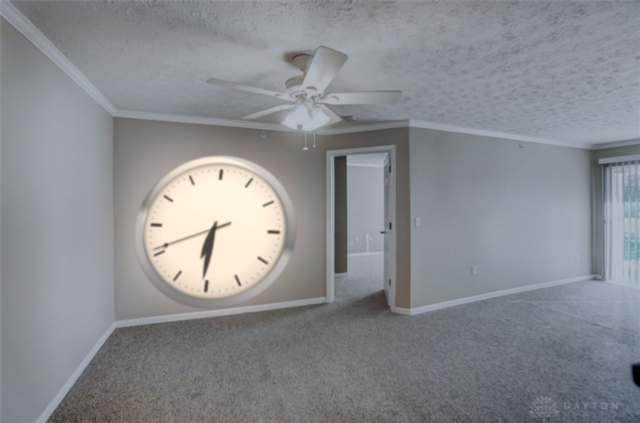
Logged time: 6,30,41
